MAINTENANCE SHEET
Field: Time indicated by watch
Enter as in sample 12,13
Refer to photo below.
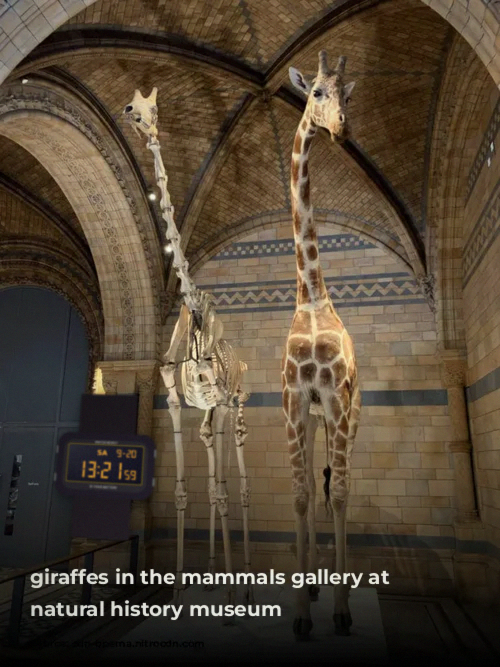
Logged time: 13,21
